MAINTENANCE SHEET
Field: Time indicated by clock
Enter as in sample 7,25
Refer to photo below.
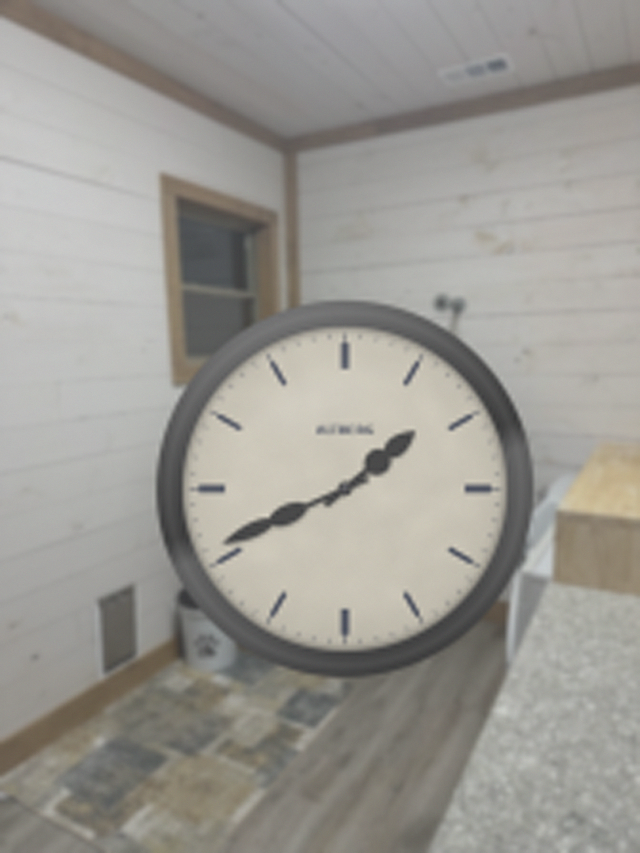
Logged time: 1,41
